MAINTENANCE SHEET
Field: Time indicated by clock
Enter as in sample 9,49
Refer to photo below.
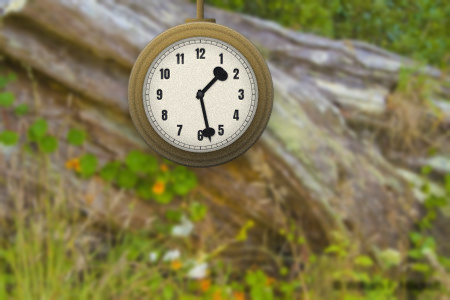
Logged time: 1,28
